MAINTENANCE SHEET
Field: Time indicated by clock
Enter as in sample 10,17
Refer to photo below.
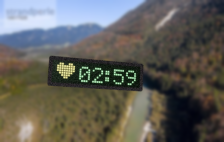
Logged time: 2,59
